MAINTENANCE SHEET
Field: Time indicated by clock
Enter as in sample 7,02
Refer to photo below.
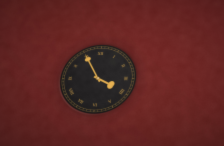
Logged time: 3,55
